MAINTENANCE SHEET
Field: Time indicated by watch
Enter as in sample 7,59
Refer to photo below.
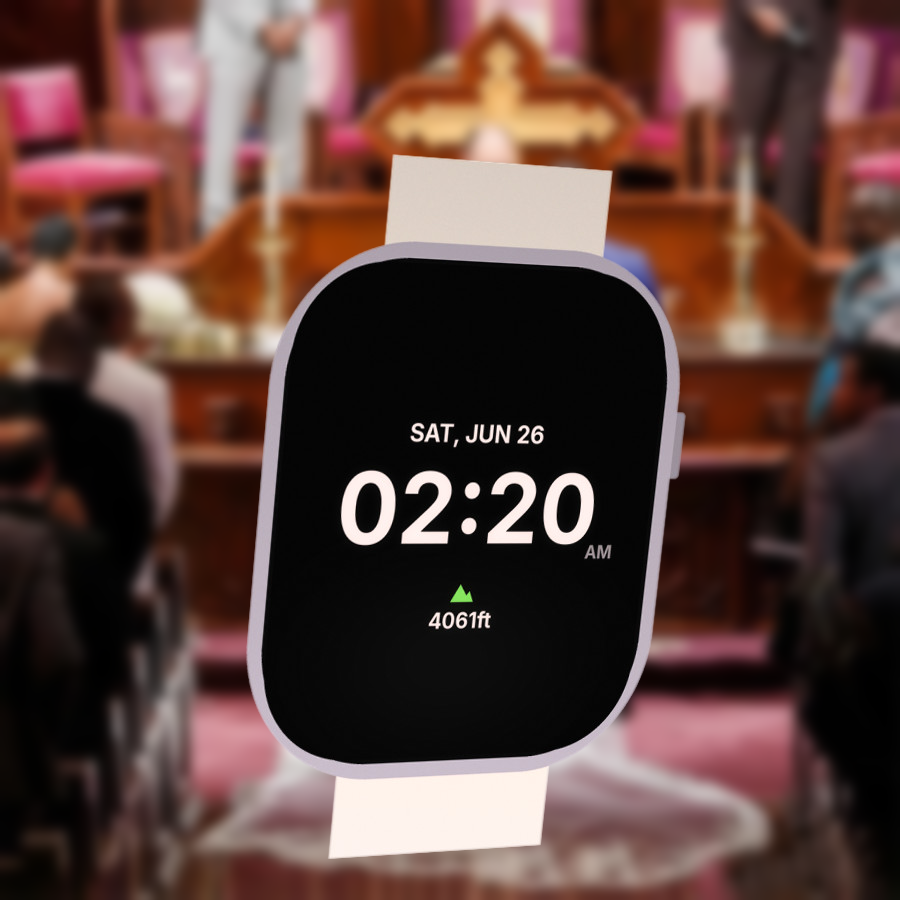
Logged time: 2,20
